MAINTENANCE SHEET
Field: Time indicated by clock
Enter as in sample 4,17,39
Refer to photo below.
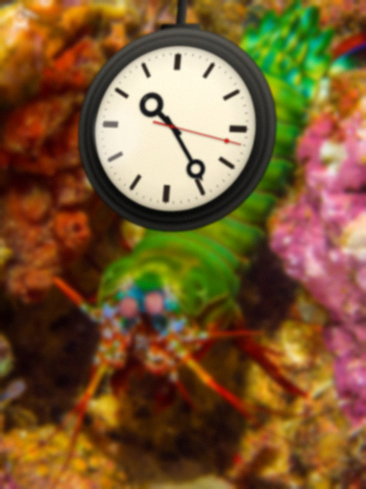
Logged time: 10,24,17
